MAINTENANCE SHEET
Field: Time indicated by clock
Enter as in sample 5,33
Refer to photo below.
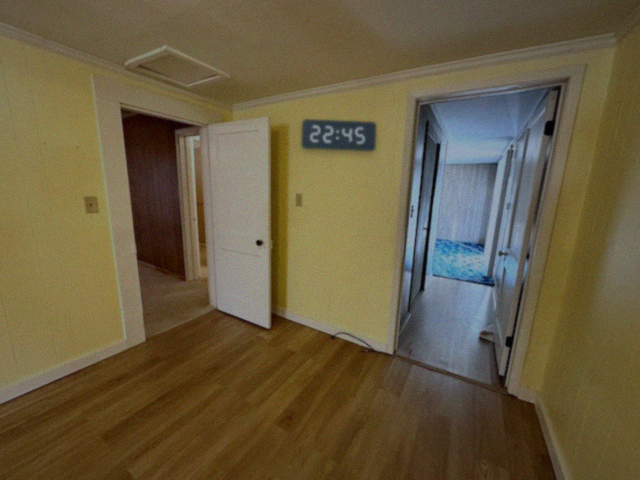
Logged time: 22,45
